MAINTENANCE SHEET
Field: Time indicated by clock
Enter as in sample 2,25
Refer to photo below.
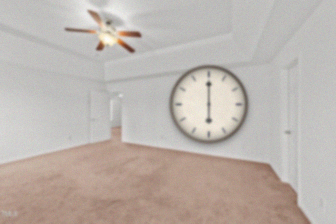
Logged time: 6,00
